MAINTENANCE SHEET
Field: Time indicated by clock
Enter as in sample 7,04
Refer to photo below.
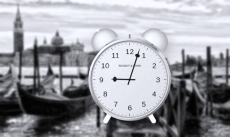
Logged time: 9,03
